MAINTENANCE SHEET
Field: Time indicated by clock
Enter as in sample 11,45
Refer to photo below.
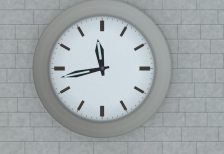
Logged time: 11,43
